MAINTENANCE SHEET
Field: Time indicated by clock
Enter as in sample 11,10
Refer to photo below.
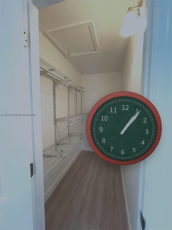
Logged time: 1,06
